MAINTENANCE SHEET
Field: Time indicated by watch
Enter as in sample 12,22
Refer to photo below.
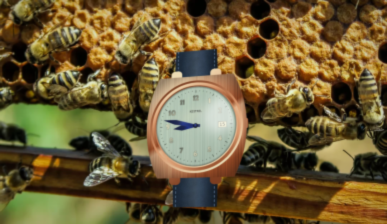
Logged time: 8,47
